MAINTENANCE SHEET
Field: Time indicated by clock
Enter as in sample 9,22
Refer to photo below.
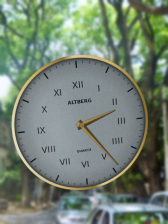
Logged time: 2,24
